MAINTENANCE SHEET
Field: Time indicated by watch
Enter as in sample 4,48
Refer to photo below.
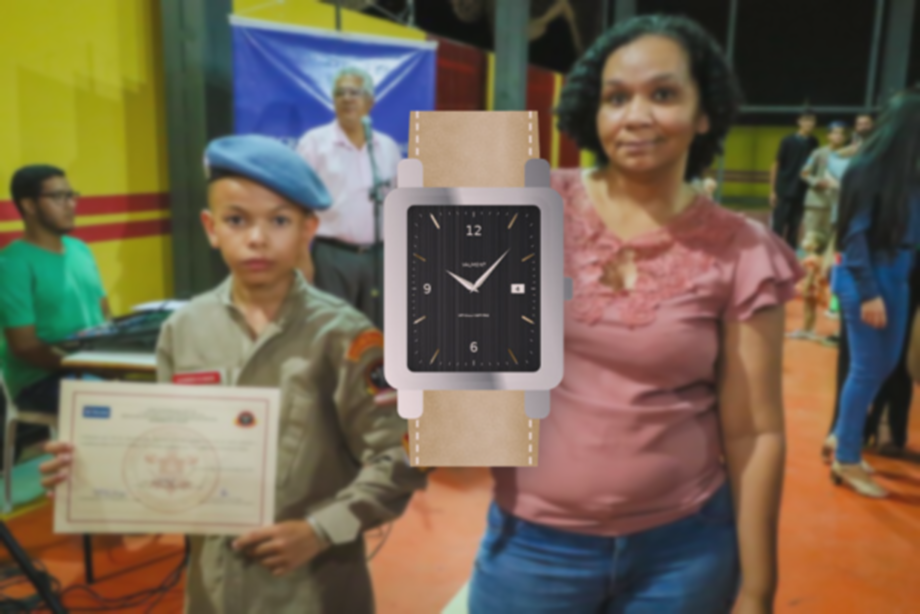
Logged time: 10,07
